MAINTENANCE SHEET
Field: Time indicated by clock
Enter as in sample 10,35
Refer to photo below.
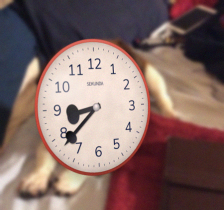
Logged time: 8,38
